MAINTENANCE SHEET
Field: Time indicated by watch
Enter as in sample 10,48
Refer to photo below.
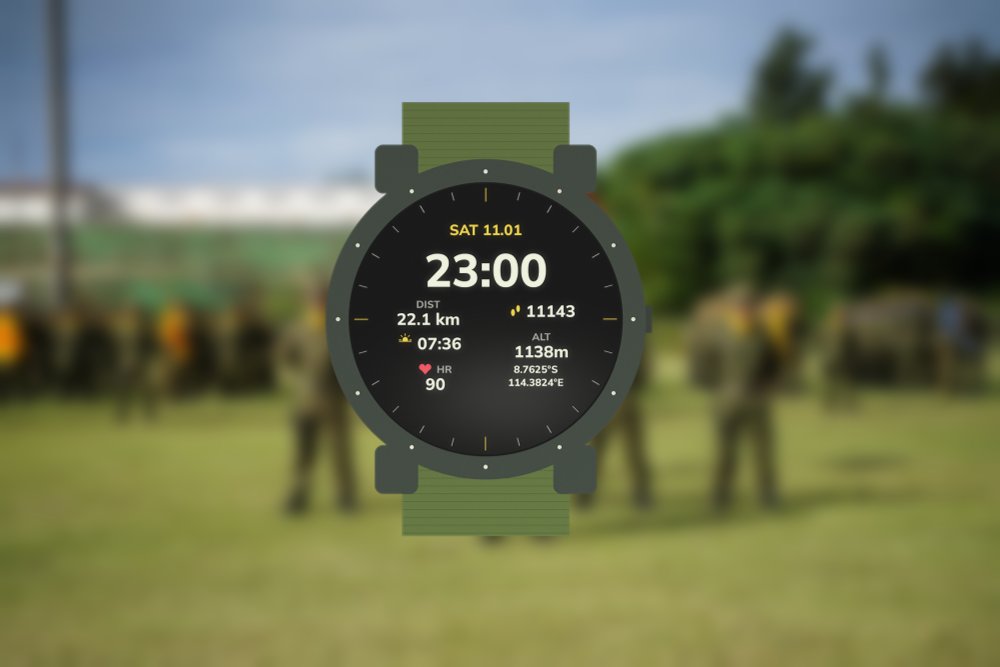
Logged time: 23,00
